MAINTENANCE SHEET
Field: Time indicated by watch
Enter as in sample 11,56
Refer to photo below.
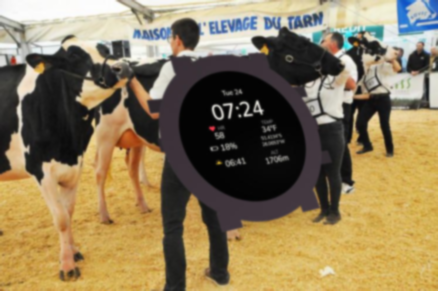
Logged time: 7,24
